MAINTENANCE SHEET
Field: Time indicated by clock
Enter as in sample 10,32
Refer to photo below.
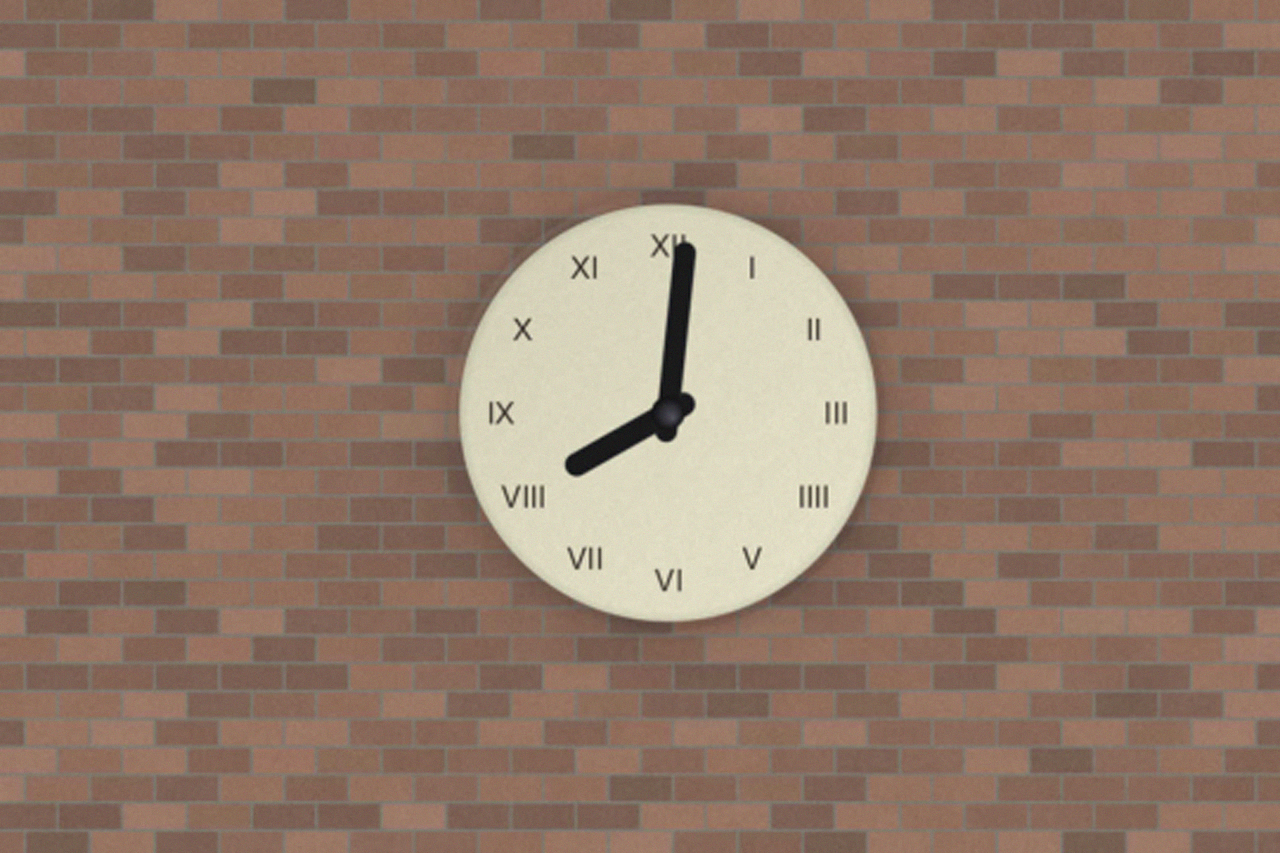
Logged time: 8,01
